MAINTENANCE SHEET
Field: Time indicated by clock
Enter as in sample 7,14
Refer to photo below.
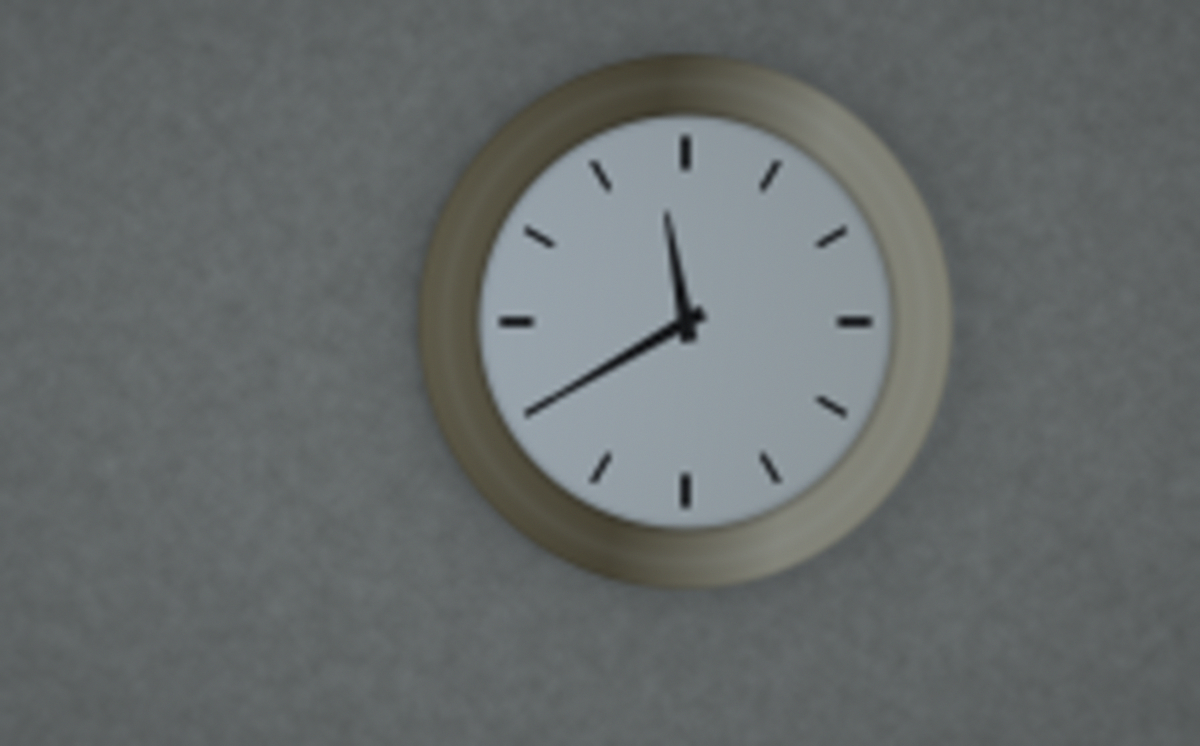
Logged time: 11,40
